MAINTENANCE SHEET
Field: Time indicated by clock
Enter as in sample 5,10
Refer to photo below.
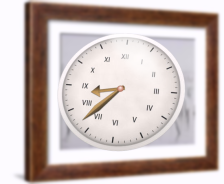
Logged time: 8,37
